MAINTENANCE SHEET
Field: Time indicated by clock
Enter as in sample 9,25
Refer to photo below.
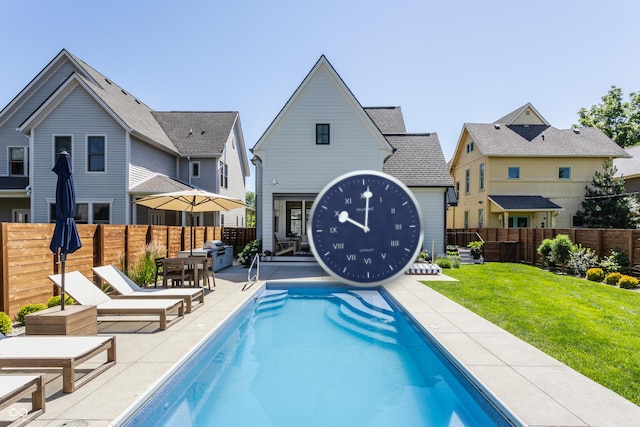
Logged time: 10,01
